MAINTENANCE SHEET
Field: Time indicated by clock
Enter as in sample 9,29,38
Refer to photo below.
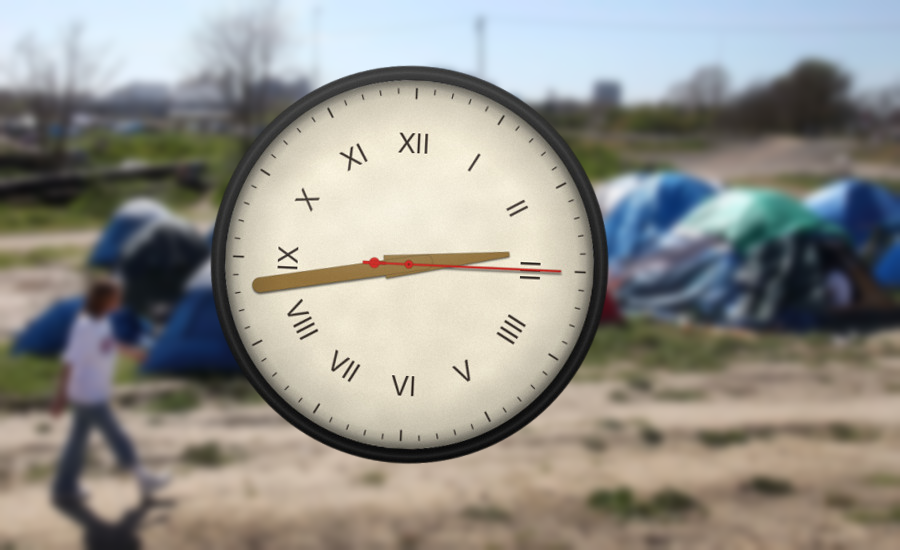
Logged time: 2,43,15
